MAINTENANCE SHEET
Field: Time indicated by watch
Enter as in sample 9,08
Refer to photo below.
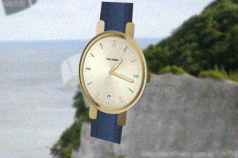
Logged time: 1,17
